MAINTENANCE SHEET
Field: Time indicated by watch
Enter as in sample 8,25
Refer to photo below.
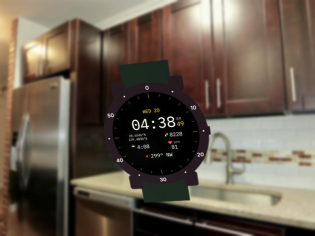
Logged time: 4,38
